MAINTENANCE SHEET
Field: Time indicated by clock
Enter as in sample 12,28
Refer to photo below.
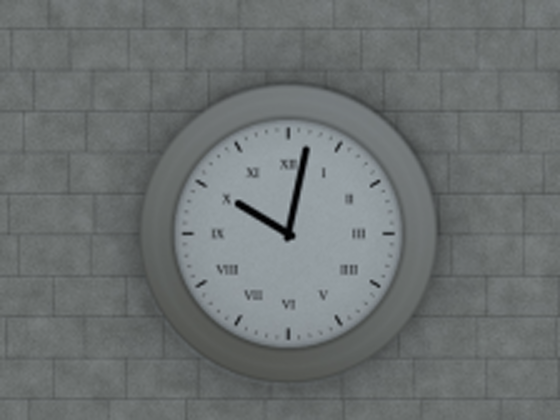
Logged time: 10,02
